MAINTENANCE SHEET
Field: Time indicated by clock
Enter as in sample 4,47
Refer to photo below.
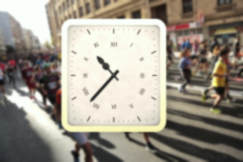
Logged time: 10,37
